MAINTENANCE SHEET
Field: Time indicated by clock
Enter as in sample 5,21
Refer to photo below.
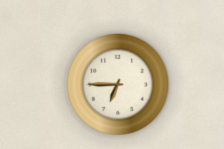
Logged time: 6,45
